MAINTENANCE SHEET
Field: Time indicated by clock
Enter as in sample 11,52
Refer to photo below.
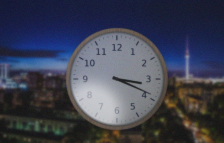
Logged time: 3,19
